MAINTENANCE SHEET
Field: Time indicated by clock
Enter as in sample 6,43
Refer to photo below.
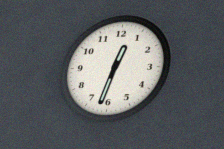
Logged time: 12,32
